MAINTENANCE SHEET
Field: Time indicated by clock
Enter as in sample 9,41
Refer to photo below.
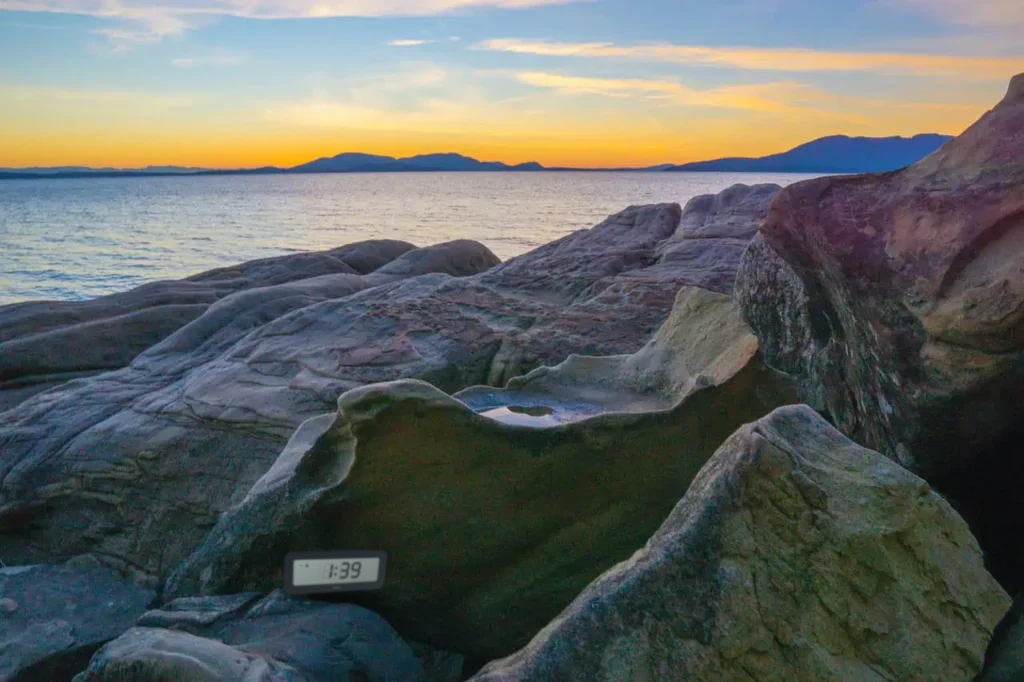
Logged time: 1,39
